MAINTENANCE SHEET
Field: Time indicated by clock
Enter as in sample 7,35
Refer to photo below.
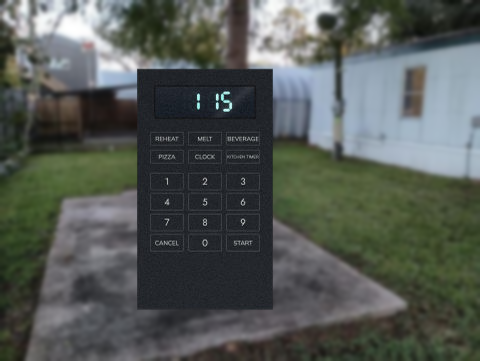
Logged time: 1,15
